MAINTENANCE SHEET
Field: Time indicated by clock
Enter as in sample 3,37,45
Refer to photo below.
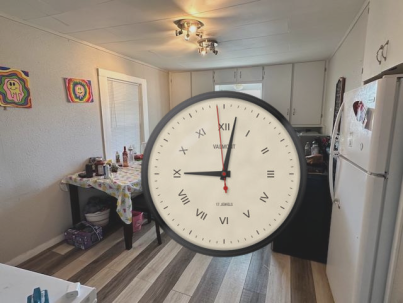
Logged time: 9,01,59
